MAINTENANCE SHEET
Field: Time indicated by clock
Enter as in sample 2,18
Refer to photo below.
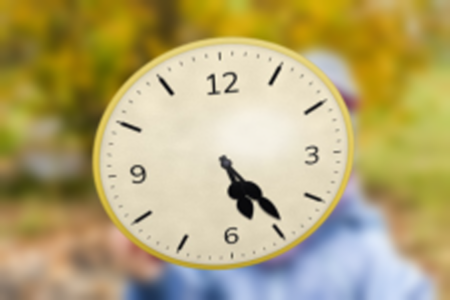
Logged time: 5,24
